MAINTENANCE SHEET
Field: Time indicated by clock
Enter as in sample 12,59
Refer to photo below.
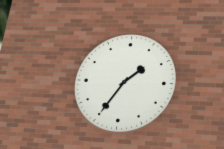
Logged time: 1,35
